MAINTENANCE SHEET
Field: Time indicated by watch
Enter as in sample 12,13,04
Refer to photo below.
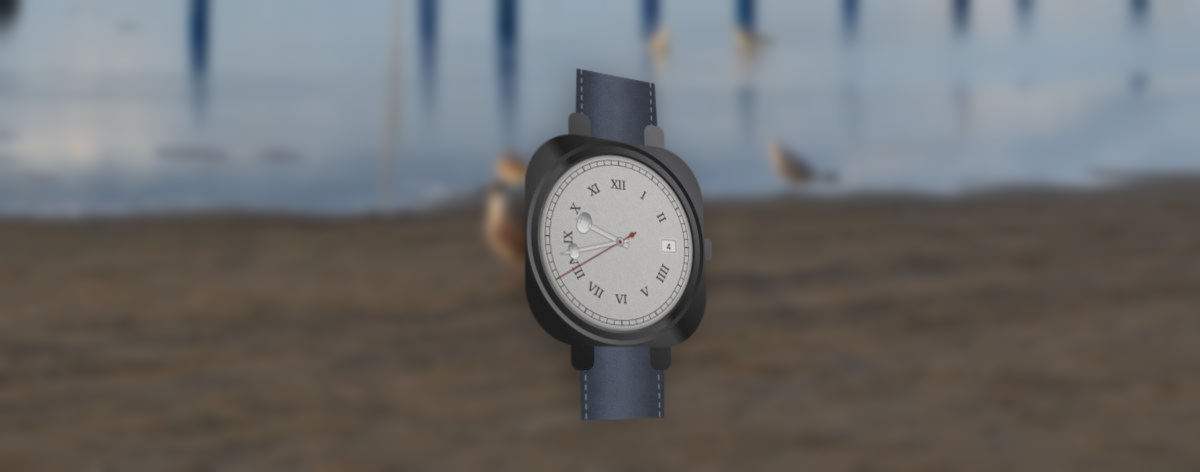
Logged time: 9,42,40
